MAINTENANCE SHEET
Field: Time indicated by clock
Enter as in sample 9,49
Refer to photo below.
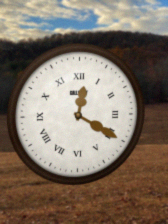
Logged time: 12,20
